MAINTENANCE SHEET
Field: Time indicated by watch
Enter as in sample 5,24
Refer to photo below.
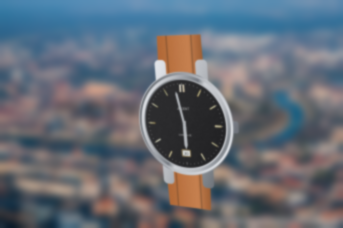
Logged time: 5,58
